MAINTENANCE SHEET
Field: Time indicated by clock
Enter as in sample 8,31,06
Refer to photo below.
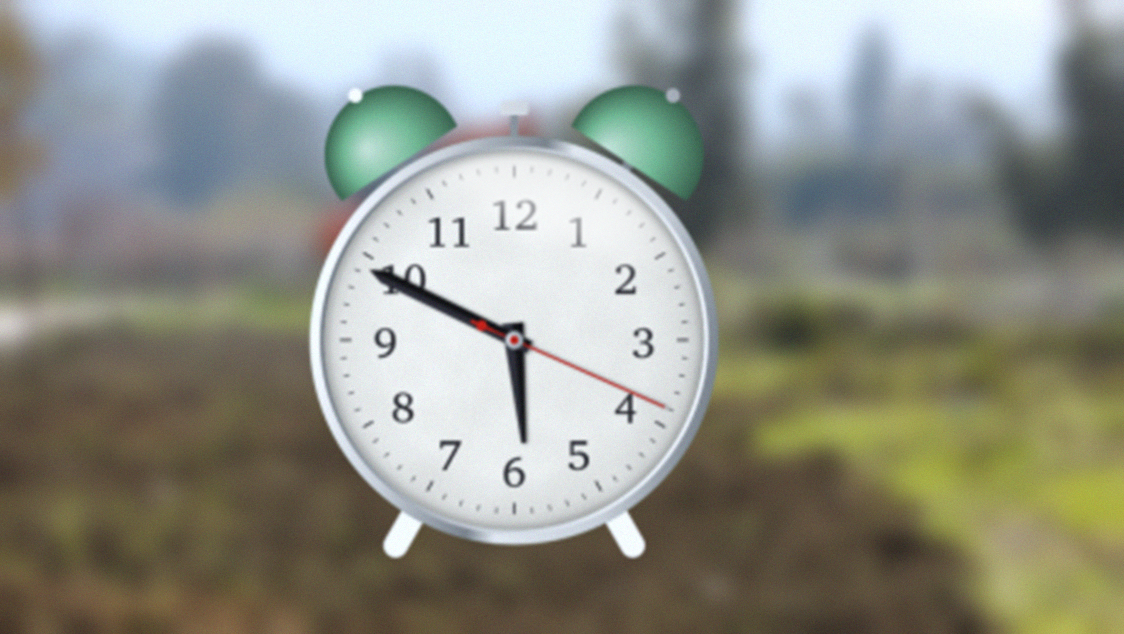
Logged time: 5,49,19
